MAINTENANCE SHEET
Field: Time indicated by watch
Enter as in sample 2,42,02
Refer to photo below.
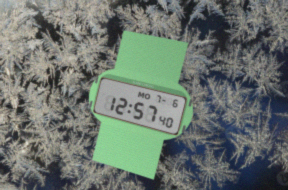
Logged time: 12,57,40
